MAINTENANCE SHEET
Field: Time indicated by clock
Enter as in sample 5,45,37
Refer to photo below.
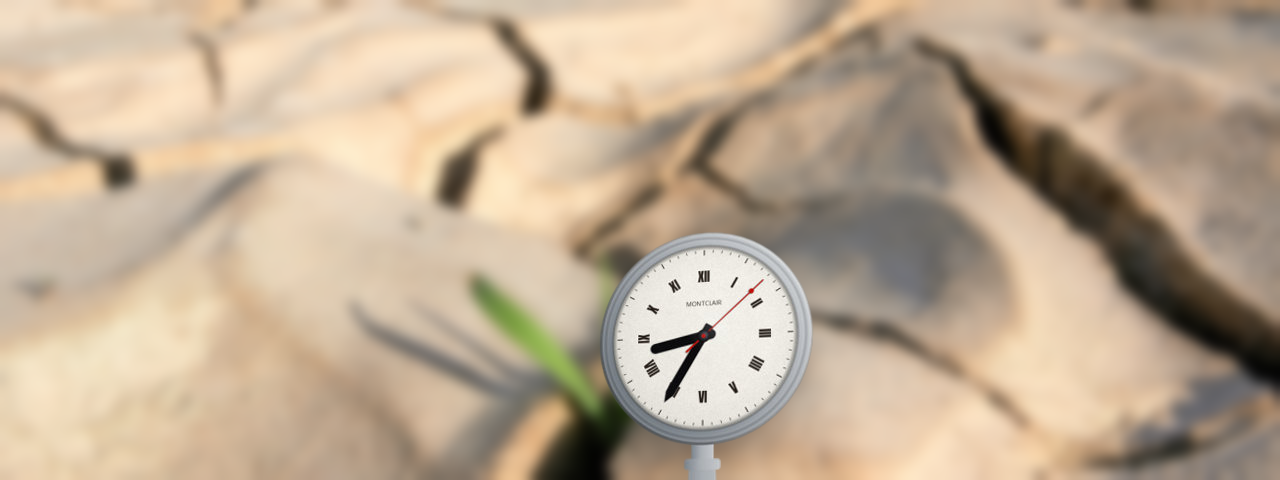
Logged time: 8,35,08
